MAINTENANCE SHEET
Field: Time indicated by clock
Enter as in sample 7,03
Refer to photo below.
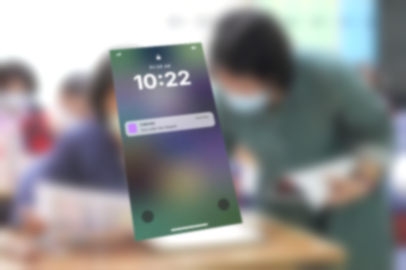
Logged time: 10,22
